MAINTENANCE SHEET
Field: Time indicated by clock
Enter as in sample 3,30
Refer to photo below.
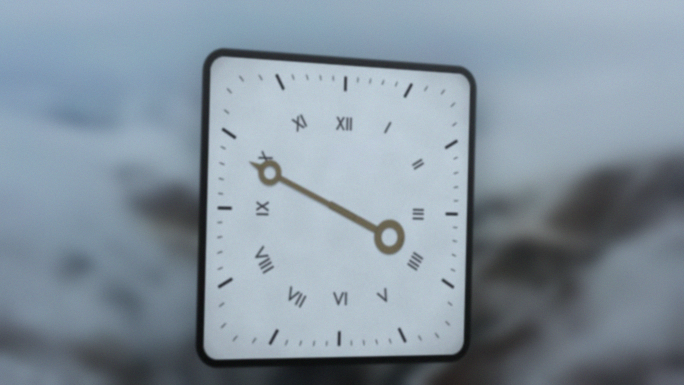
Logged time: 3,49
